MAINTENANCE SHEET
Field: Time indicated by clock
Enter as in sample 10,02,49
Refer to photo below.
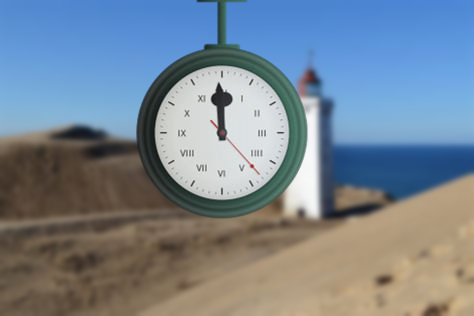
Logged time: 11,59,23
